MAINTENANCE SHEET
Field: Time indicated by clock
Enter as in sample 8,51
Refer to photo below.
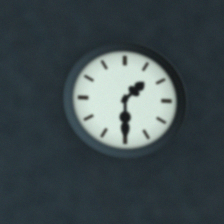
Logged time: 1,30
